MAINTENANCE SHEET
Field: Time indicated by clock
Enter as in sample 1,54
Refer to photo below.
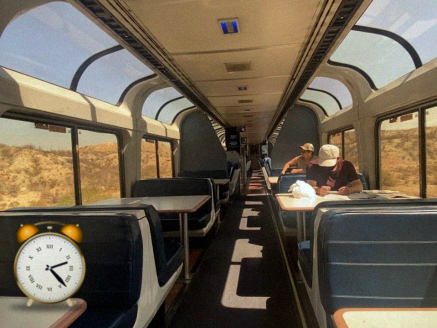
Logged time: 2,23
